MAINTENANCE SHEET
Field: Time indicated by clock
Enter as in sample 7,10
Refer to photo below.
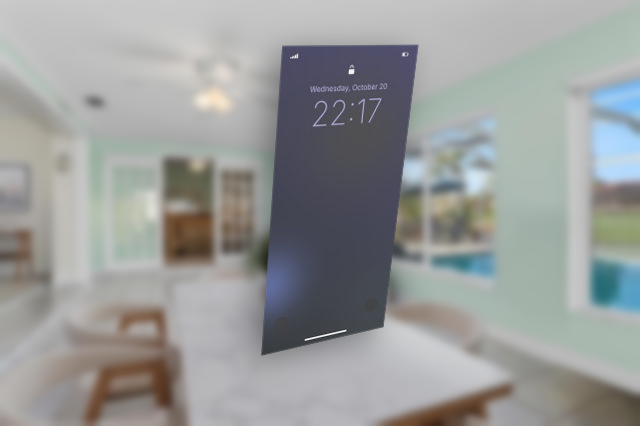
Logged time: 22,17
